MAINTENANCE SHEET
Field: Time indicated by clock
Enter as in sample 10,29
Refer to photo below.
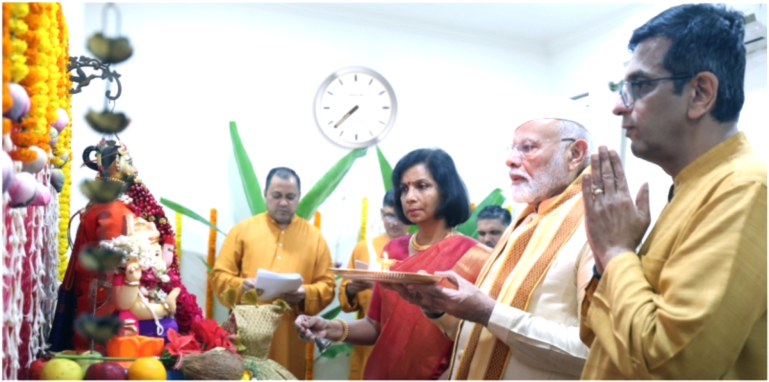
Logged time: 7,38
